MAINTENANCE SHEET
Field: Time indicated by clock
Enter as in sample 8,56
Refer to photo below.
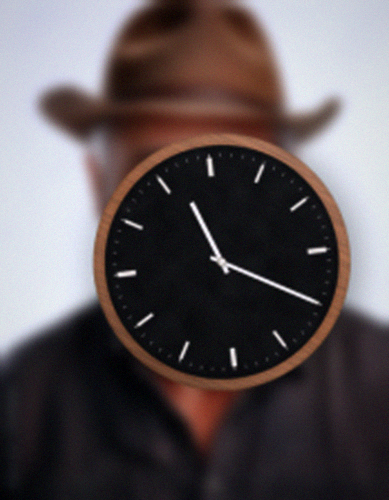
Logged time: 11,20
